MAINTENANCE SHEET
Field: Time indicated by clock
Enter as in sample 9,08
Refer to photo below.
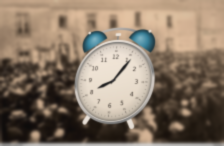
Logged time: 8,06
